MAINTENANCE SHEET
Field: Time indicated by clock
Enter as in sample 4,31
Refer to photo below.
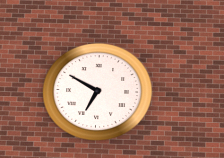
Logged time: 6,50
